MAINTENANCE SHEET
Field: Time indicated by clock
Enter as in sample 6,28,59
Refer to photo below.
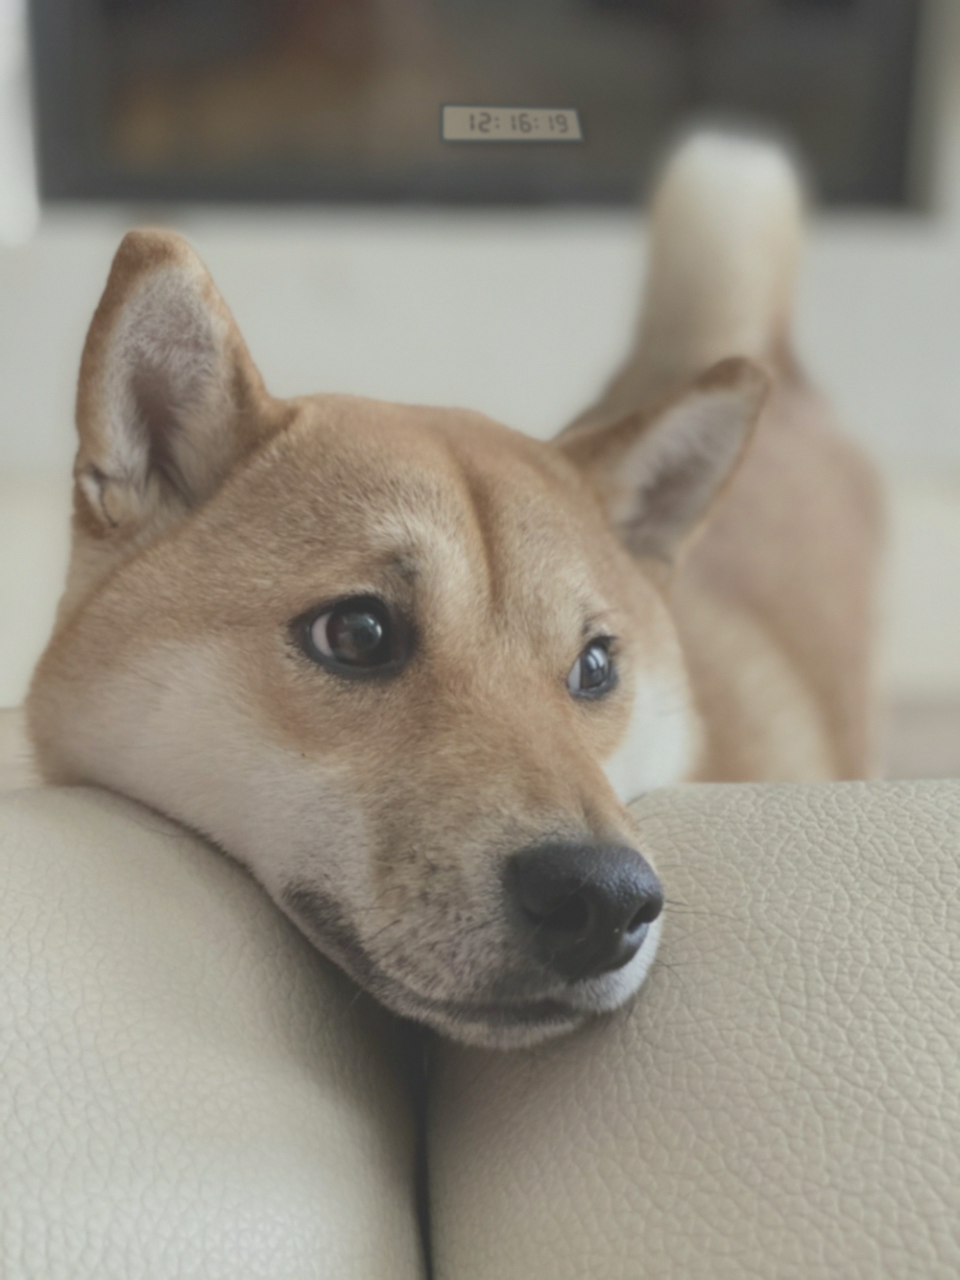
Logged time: 12,16,19
